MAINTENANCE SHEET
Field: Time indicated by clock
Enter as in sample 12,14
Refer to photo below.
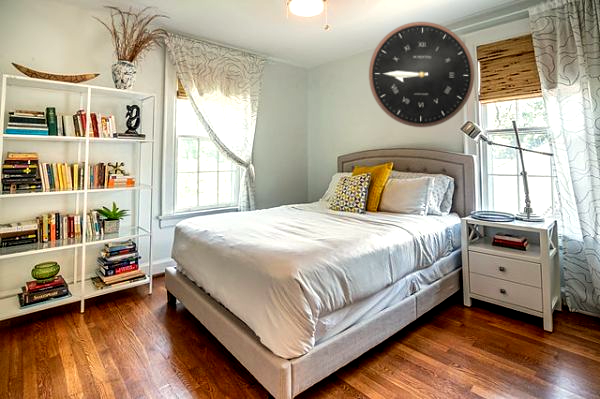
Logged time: 8,45
